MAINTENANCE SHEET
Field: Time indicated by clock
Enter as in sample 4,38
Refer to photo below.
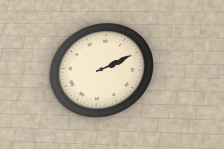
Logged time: 2,10
